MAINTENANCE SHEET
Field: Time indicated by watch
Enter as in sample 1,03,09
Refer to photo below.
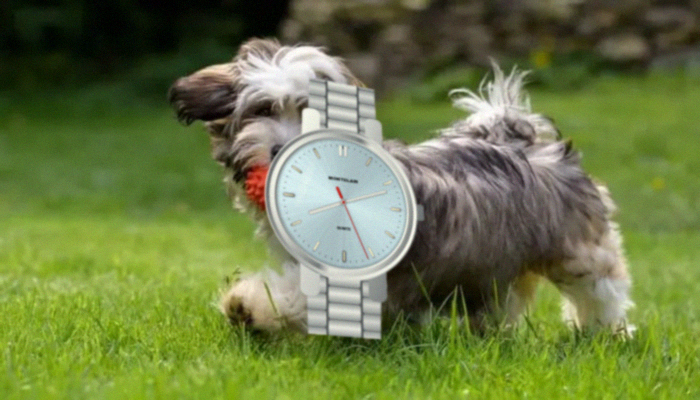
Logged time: 8,11,26
